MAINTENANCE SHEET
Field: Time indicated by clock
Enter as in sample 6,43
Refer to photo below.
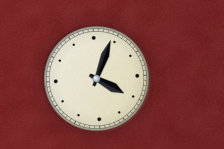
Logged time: 4,04
